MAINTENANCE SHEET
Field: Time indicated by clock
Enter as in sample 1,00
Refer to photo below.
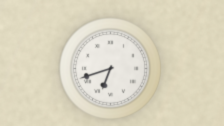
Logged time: 6,42
